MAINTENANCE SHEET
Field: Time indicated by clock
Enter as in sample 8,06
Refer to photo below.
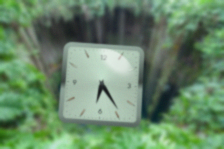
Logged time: 6,24
